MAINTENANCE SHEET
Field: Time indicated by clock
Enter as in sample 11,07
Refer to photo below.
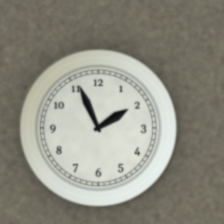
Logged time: 1,56
